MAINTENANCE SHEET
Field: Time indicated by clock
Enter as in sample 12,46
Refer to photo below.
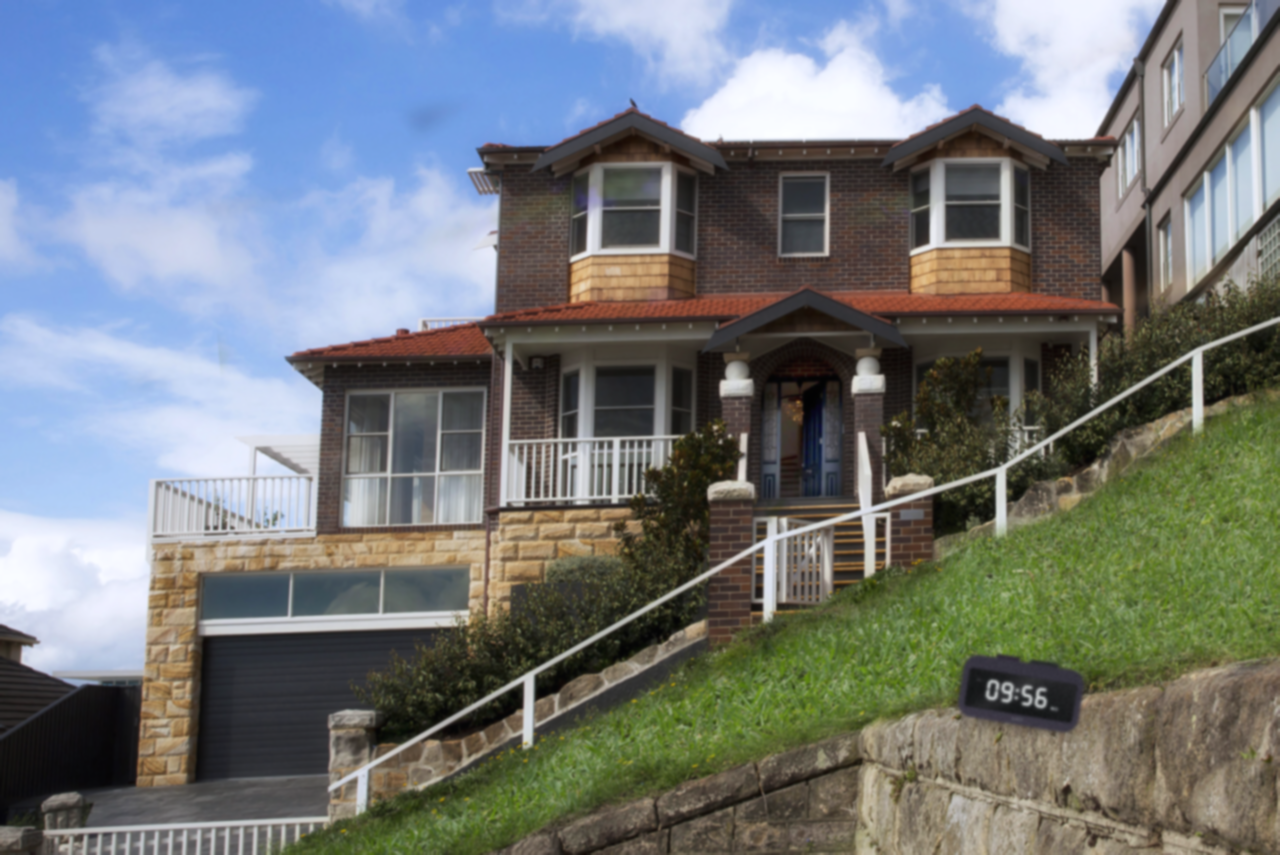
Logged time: 9,56
